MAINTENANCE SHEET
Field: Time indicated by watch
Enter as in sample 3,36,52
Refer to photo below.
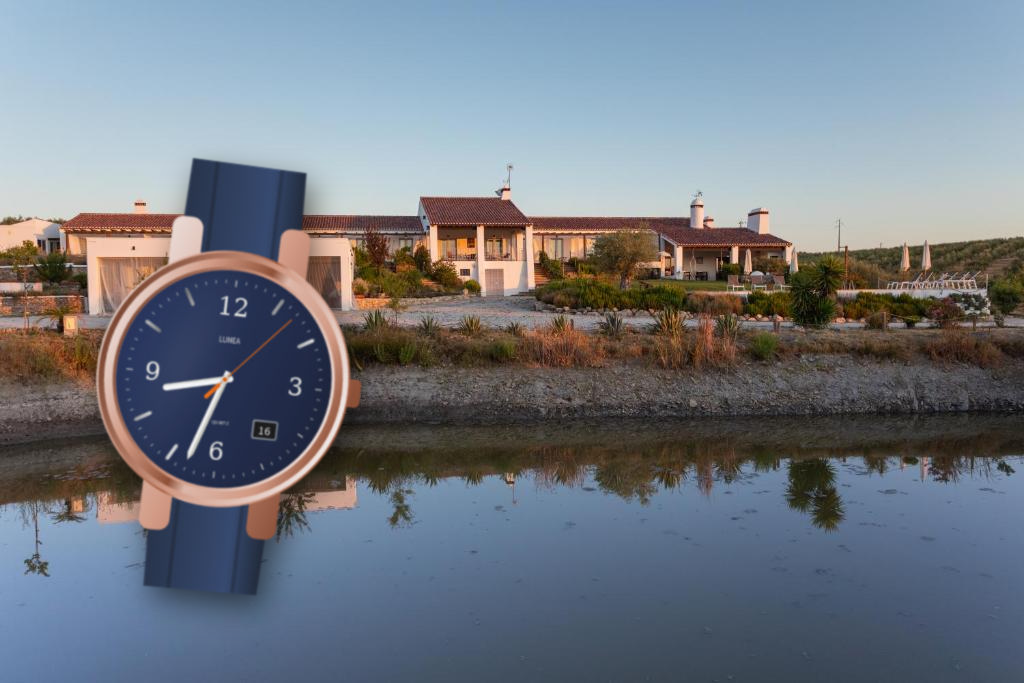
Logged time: 8,33,07
